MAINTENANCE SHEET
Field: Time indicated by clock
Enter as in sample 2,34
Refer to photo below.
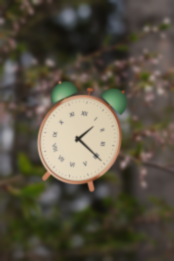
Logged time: 1,20
